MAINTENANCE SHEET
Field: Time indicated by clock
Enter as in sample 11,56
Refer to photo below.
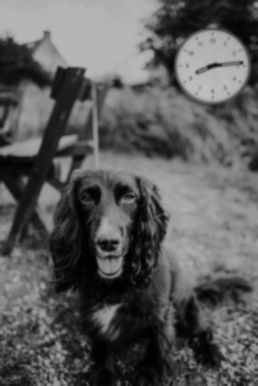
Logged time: 8,14
